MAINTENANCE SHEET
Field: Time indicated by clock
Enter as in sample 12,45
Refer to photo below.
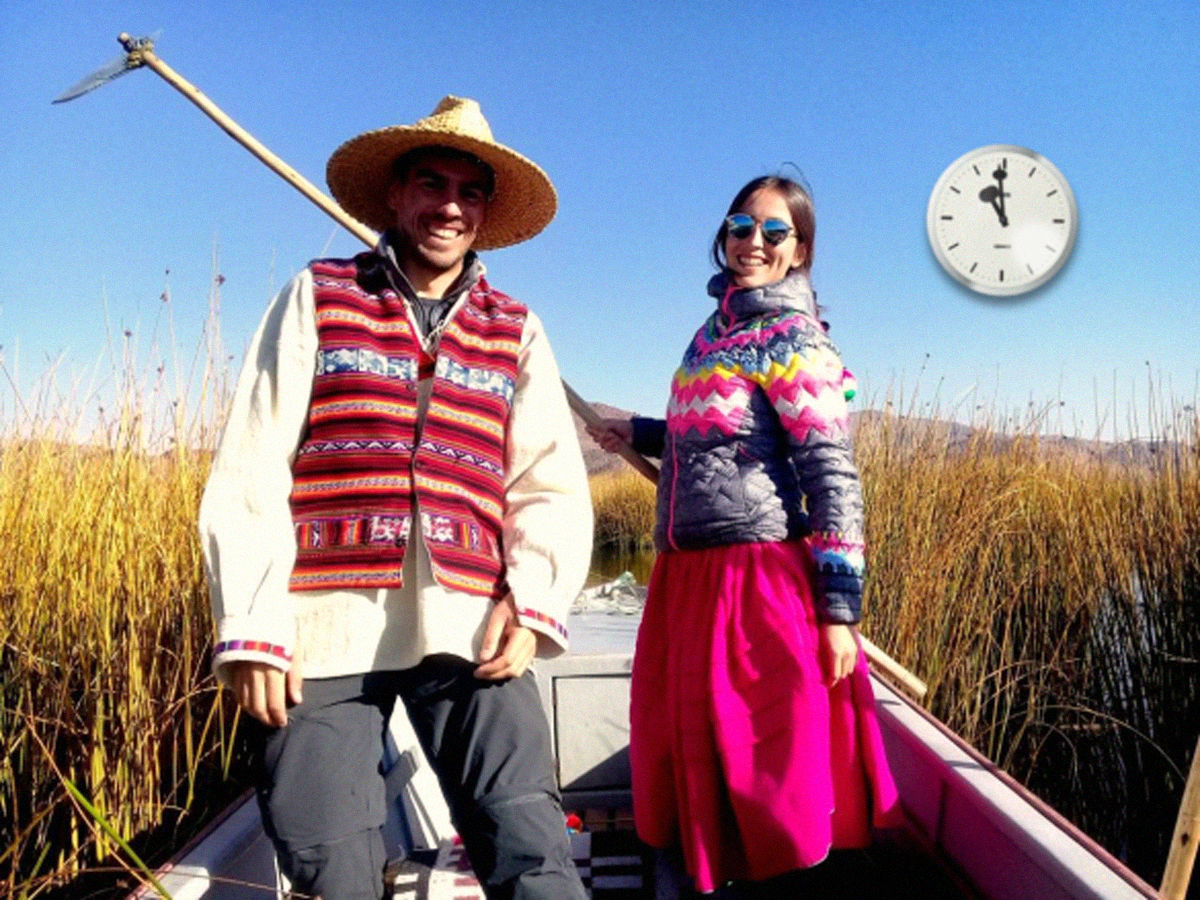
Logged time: 10,59
